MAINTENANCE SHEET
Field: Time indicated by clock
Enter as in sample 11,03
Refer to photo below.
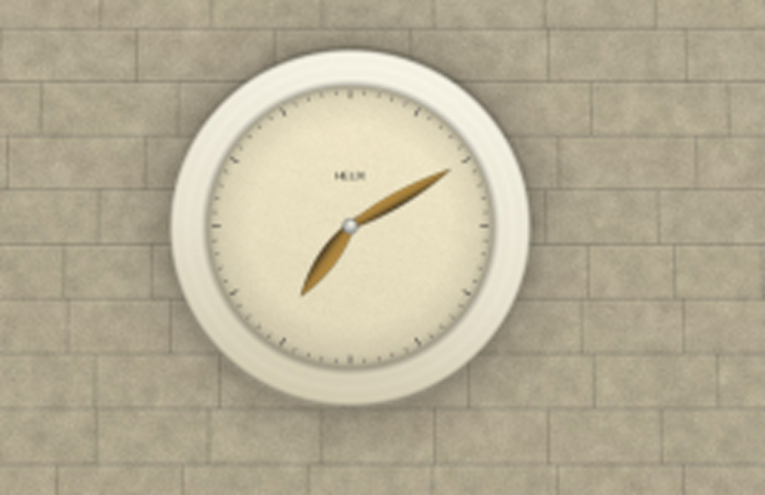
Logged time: 7,10
